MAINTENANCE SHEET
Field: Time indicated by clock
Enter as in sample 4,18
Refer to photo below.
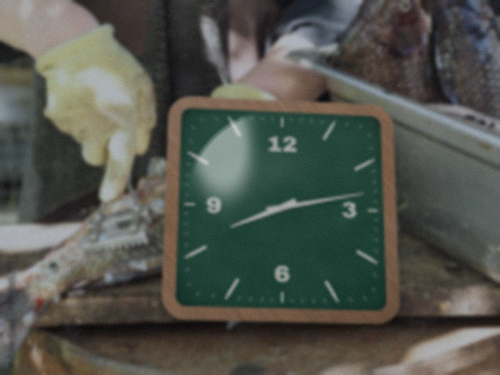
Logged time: 8,13
